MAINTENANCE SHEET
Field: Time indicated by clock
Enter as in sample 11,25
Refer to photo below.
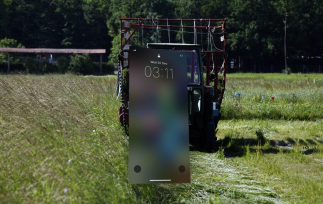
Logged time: 3,11
